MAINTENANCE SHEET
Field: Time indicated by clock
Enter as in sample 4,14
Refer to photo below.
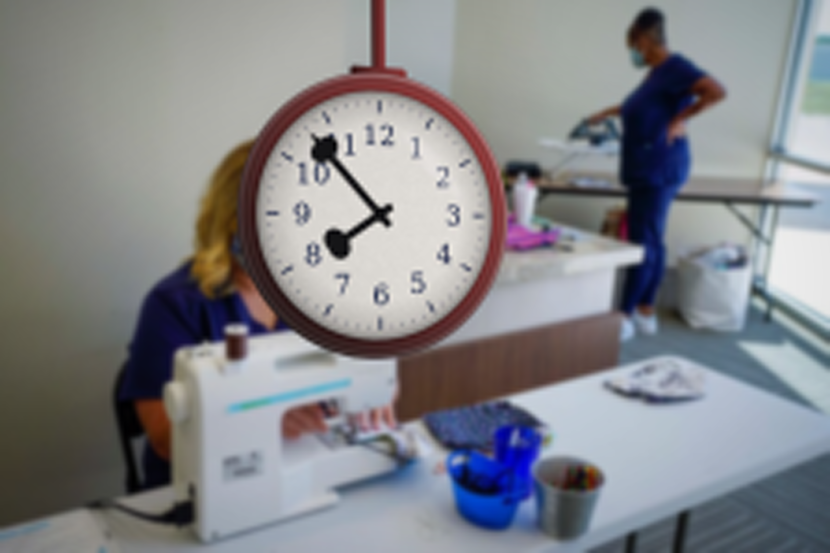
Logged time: 7,53
